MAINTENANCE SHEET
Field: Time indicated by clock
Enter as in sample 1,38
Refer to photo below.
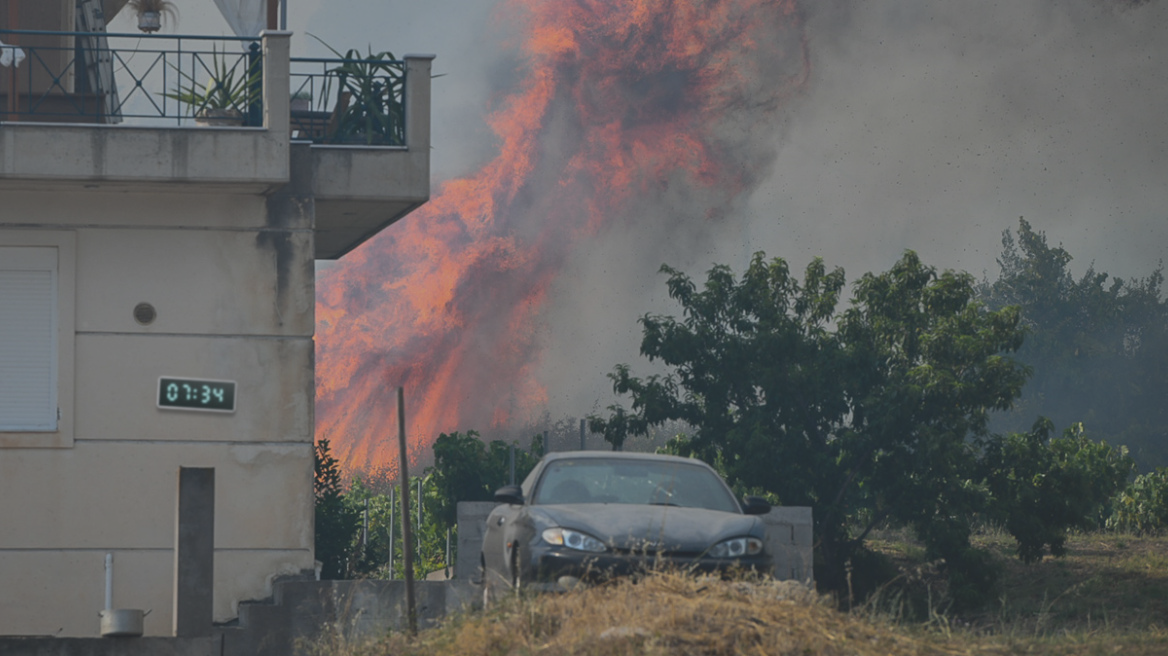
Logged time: 7,34
